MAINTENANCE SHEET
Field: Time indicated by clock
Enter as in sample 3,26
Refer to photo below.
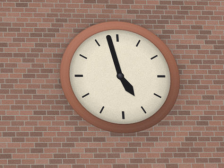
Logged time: 4,58
